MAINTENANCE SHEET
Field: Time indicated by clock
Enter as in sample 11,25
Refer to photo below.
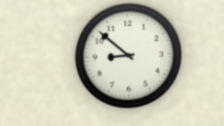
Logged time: 8,52
